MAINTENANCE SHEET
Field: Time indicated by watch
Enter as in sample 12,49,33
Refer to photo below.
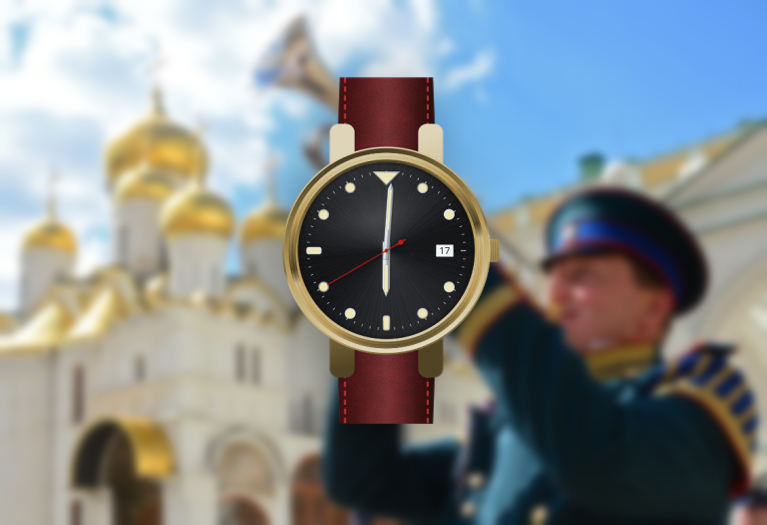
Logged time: 6,00,40
